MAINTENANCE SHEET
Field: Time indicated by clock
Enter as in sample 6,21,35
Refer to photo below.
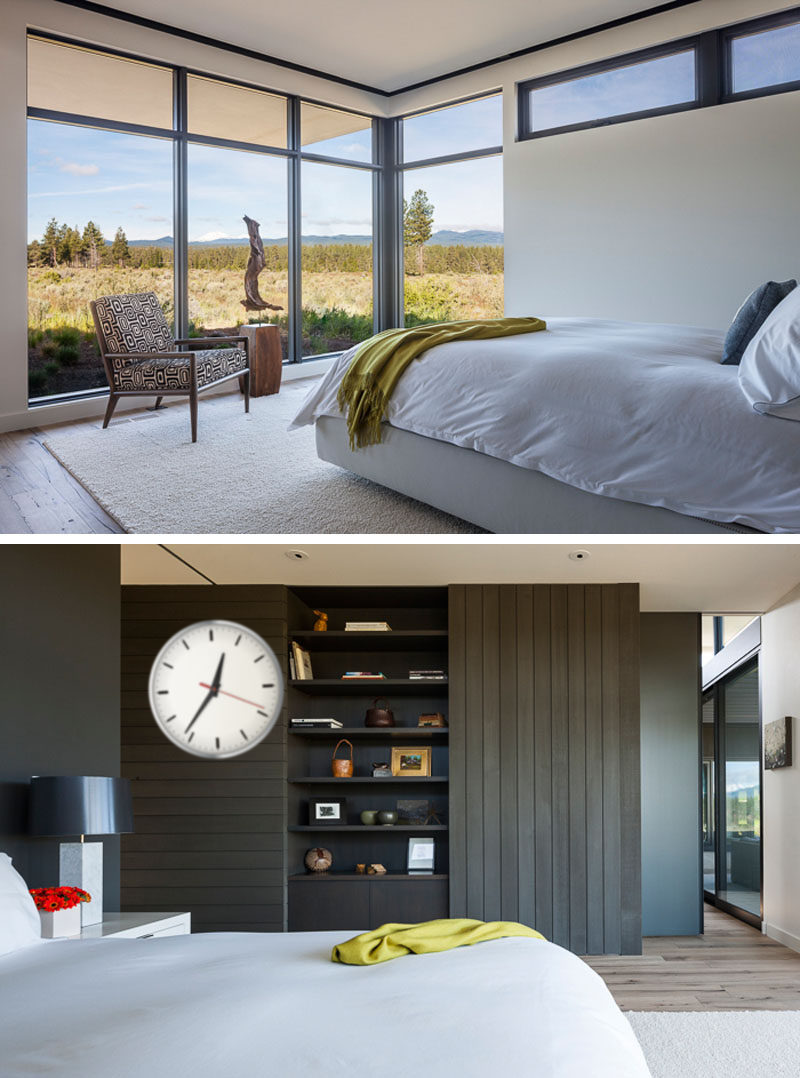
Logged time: 12,36,19
